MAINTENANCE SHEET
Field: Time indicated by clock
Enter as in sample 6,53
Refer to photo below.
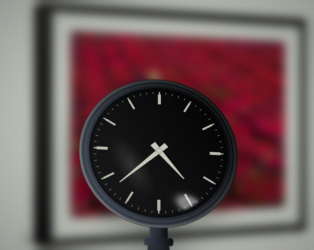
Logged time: 4,38
